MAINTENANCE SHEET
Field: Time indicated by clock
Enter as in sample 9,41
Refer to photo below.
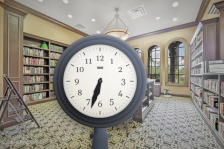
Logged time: 6,33
